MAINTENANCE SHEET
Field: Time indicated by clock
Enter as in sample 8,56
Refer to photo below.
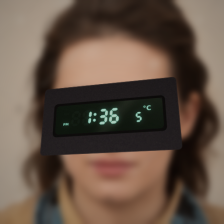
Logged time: 1,36
